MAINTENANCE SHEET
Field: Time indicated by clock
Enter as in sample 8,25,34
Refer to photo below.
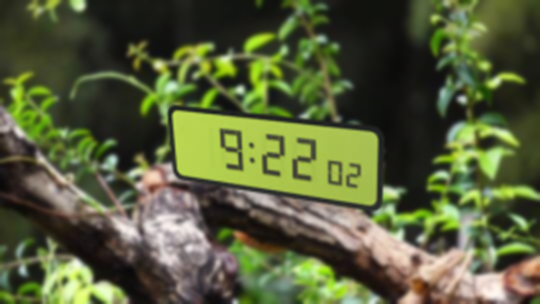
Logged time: 9,22,02
